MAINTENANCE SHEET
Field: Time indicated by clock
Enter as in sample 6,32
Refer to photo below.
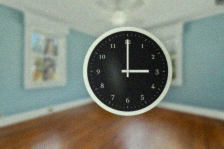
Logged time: 3,00
